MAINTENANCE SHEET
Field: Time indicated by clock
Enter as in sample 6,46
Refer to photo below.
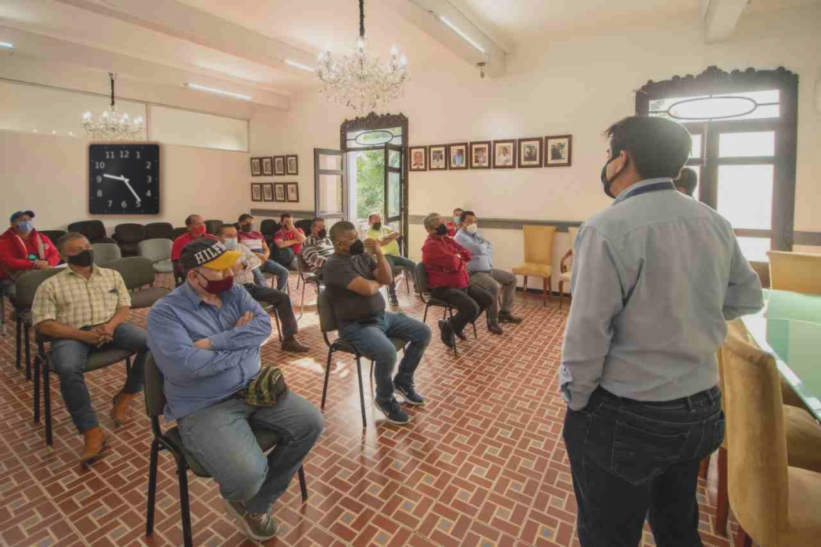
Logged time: 9,24
